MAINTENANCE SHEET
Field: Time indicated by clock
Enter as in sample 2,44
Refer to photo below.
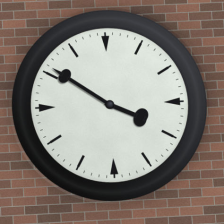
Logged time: 3,51
